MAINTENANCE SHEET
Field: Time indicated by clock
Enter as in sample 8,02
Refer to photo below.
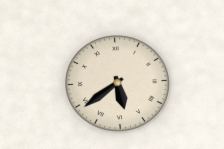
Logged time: 5,39
